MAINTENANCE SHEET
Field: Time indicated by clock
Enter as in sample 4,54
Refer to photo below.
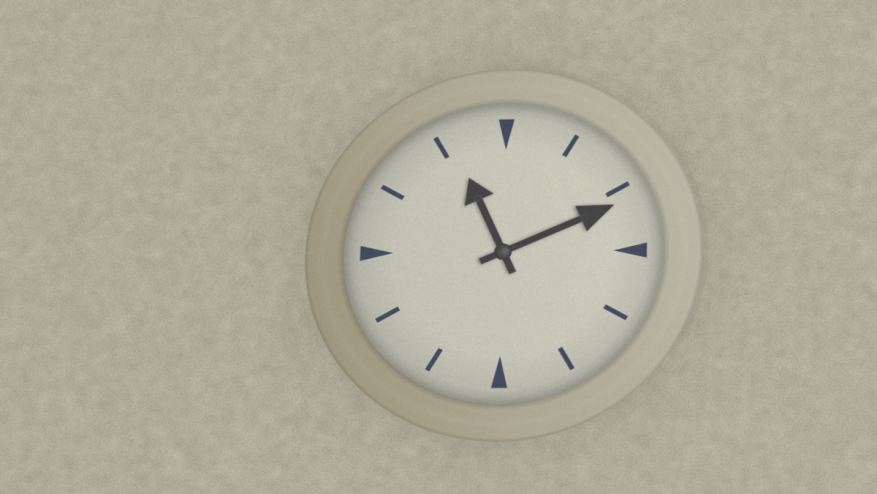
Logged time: 11,11
